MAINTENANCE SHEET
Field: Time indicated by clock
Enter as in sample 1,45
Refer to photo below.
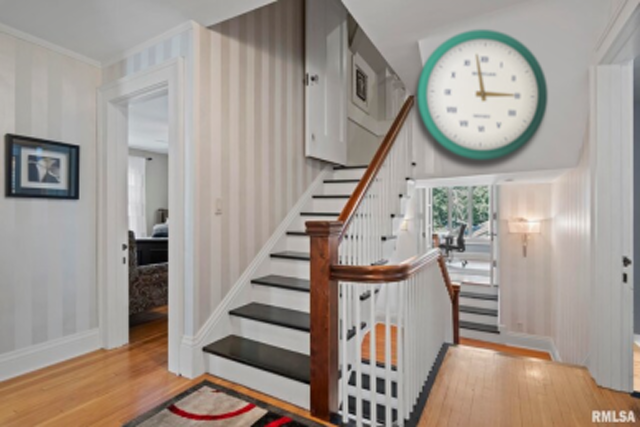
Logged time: 2,58
